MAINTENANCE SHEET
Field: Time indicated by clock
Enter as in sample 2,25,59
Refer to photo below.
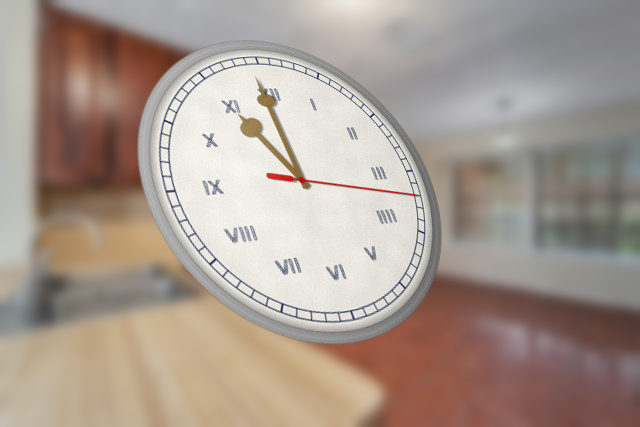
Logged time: 10,59,17
